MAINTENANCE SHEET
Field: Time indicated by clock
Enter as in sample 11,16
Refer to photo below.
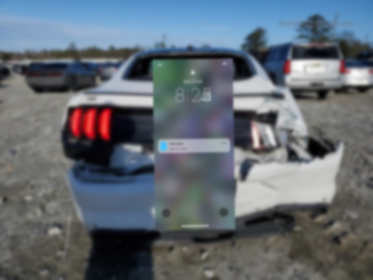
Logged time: 8,25
